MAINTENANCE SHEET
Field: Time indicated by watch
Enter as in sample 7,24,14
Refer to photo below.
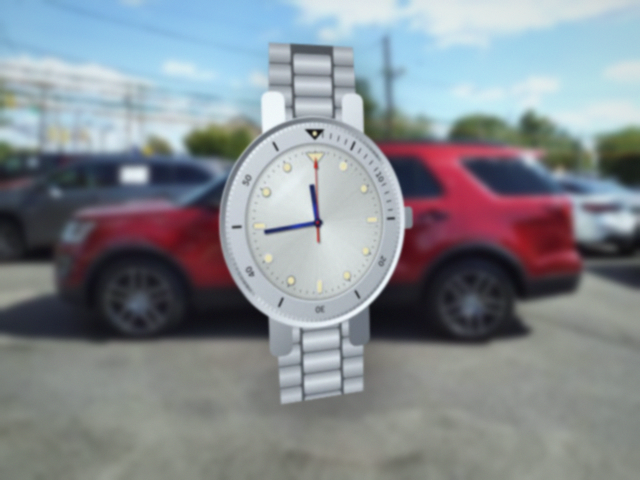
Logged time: 11,44,00
